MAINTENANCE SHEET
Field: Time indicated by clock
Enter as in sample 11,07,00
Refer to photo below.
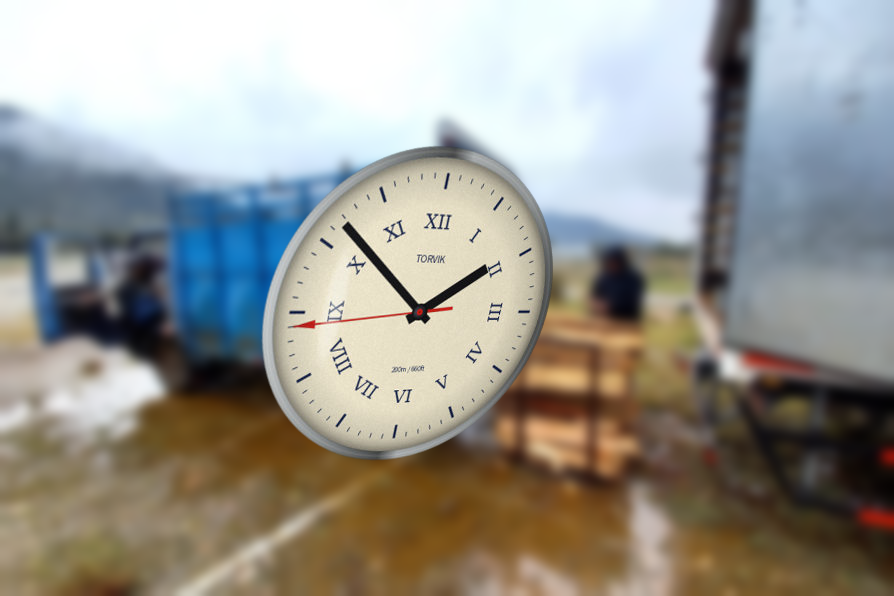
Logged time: 1,51,44
